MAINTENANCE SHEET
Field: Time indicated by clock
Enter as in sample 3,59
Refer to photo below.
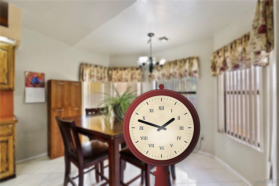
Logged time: 1,48
